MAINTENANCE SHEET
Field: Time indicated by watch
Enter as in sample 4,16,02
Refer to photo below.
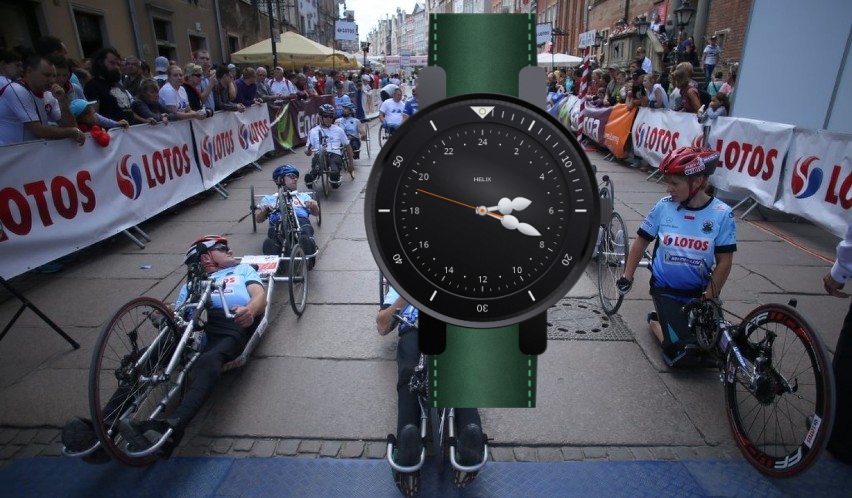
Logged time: 5,18,48
